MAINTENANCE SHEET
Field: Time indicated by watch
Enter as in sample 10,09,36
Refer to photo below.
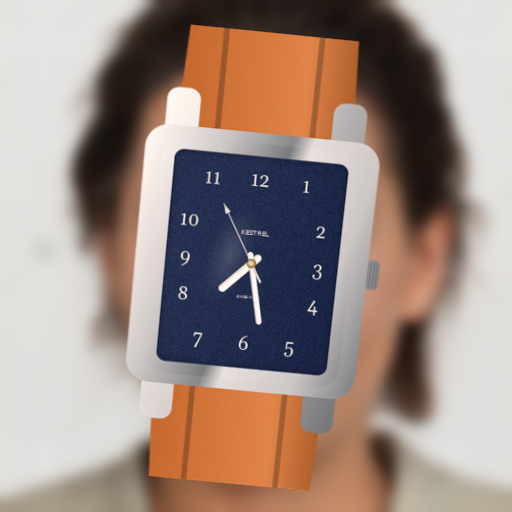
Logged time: 7,27,55
